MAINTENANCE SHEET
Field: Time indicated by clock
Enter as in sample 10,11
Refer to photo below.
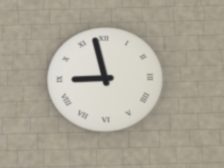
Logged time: 8,58
